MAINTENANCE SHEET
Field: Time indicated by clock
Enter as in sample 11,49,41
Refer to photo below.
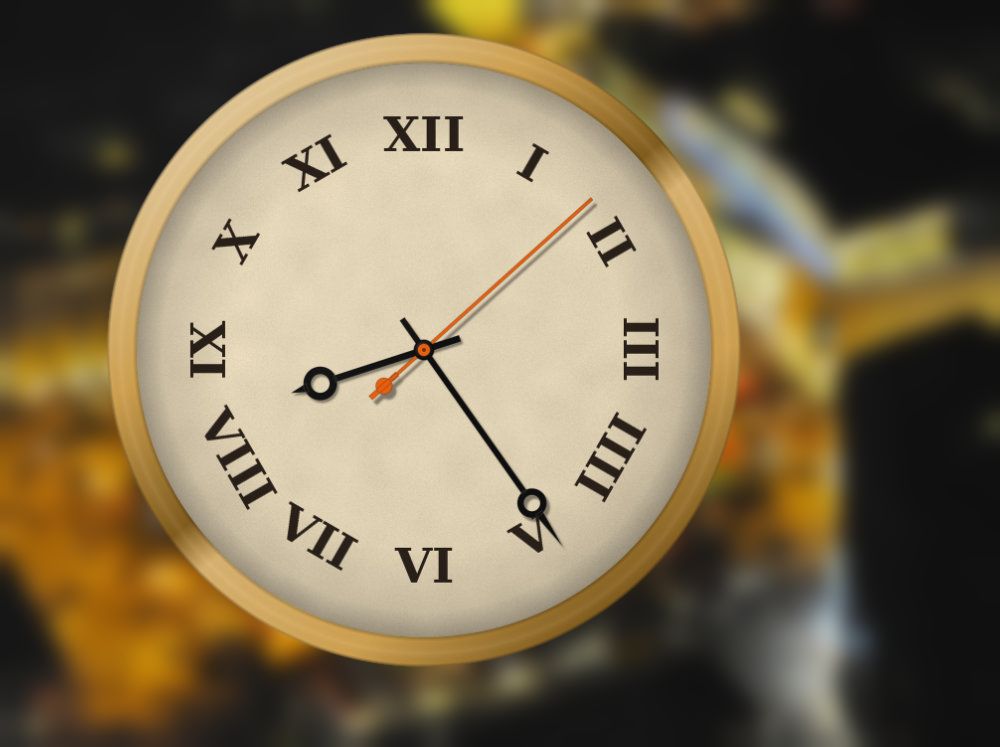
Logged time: 8,24,08
